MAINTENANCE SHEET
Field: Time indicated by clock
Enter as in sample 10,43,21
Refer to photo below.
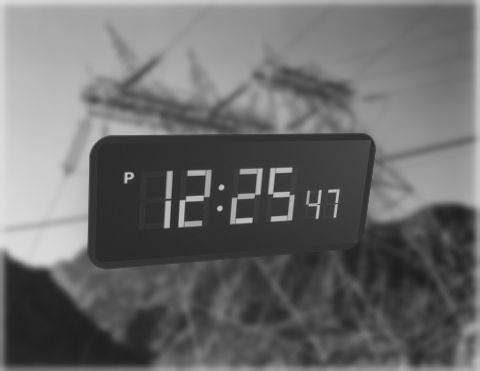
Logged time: 12,25,47
